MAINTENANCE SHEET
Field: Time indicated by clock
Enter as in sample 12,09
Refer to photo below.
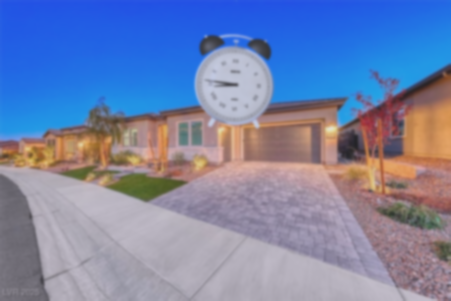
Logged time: 8,46
